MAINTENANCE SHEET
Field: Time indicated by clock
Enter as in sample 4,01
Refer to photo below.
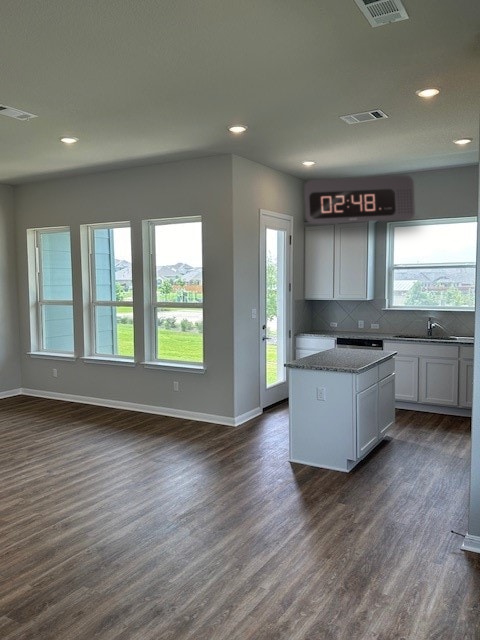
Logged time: 2,48
